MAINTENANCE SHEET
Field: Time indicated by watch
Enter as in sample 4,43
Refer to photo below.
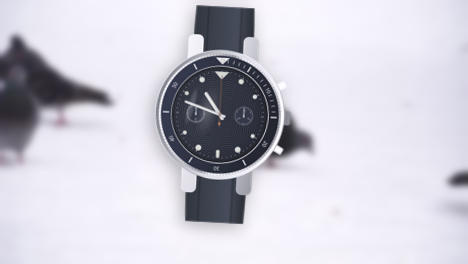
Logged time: 10,48
